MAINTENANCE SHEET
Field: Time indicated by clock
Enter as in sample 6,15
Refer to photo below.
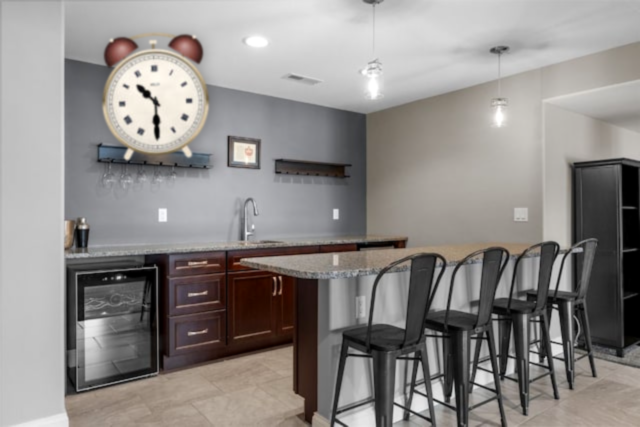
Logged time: 10,30
